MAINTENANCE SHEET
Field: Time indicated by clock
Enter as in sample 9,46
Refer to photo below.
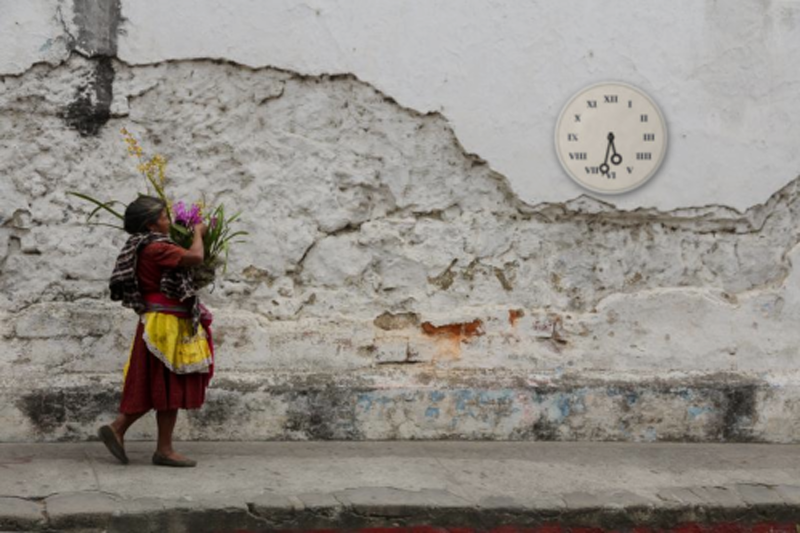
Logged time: 5,32
